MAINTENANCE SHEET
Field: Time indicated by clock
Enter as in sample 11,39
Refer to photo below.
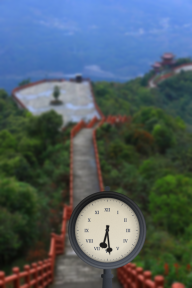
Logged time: 6,29
